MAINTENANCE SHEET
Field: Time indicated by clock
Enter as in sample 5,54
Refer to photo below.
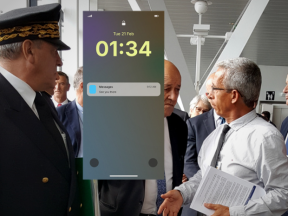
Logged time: 1,34
